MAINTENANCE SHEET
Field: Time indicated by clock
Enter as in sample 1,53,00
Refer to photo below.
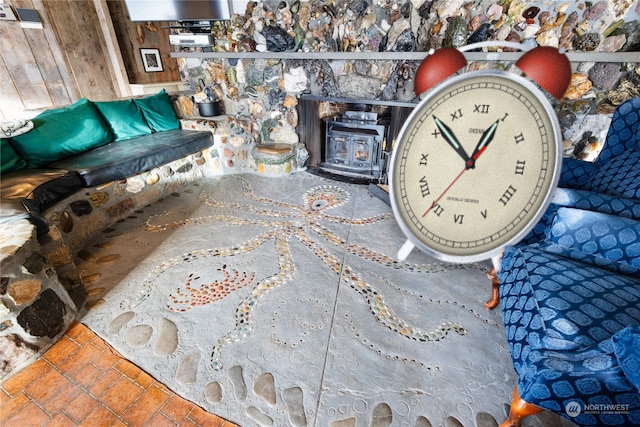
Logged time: 12,51,36
